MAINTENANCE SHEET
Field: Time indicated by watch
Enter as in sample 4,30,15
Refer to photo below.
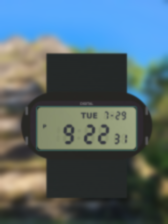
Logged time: 9,22,31
